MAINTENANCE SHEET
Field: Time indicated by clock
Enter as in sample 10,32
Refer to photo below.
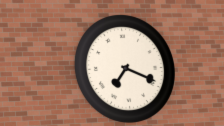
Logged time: 7,19
